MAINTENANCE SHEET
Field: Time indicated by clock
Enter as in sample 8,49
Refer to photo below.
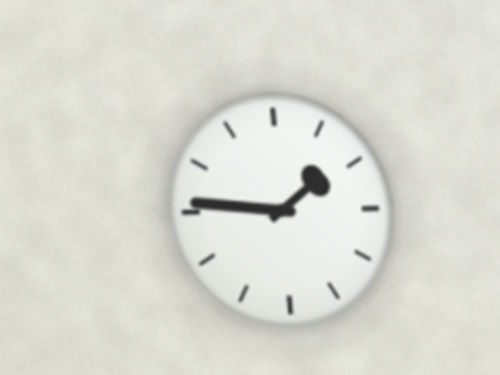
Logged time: 1,46
